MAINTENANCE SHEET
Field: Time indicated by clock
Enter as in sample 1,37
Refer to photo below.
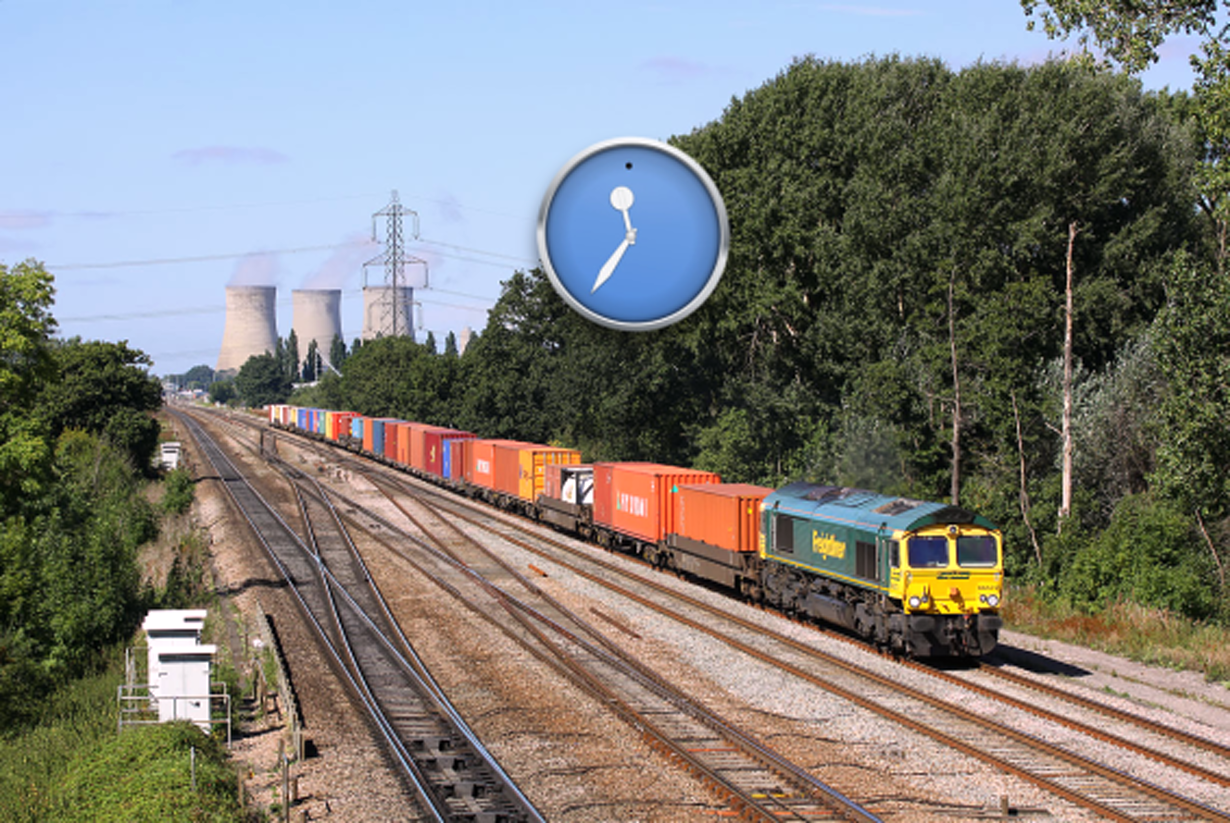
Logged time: 11,36
